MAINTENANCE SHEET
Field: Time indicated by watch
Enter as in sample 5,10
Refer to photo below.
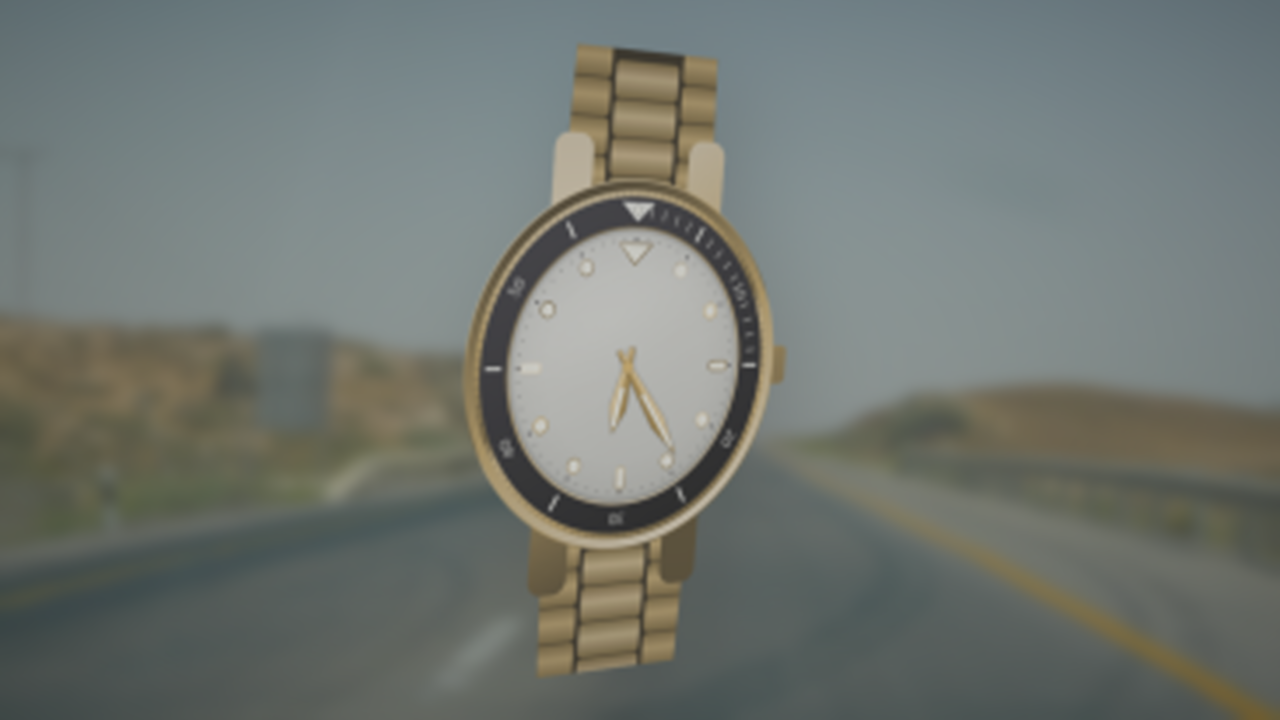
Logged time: 6,24
